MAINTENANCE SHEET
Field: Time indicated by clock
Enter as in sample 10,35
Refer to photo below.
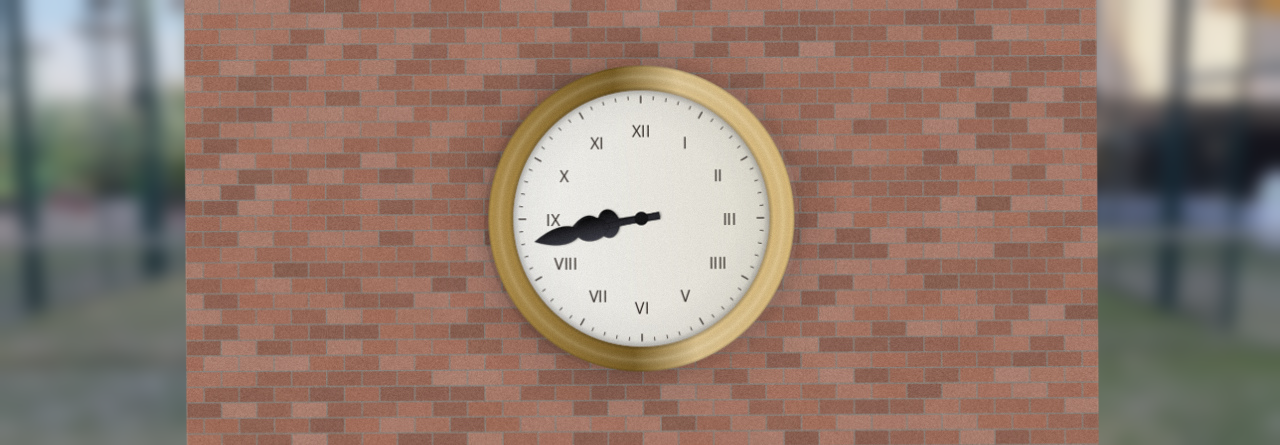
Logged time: 8,43
